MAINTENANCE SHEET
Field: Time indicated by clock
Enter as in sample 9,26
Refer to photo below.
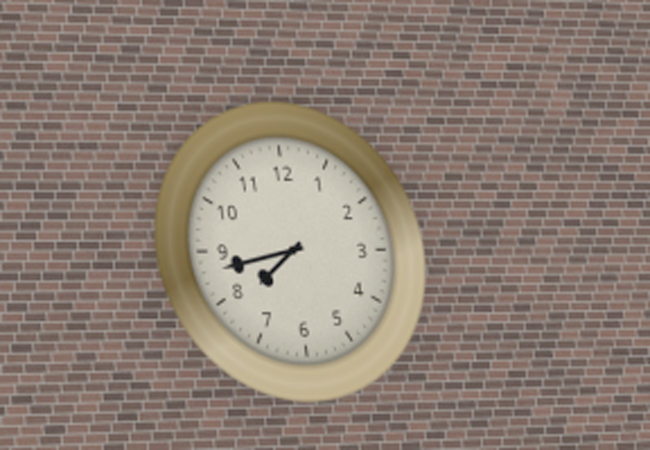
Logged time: 7,43
